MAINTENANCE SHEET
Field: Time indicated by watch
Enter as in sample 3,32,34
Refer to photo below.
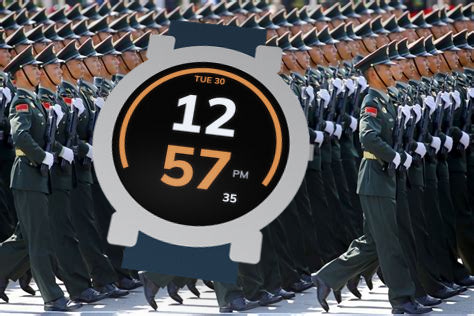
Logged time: 12,57,35
